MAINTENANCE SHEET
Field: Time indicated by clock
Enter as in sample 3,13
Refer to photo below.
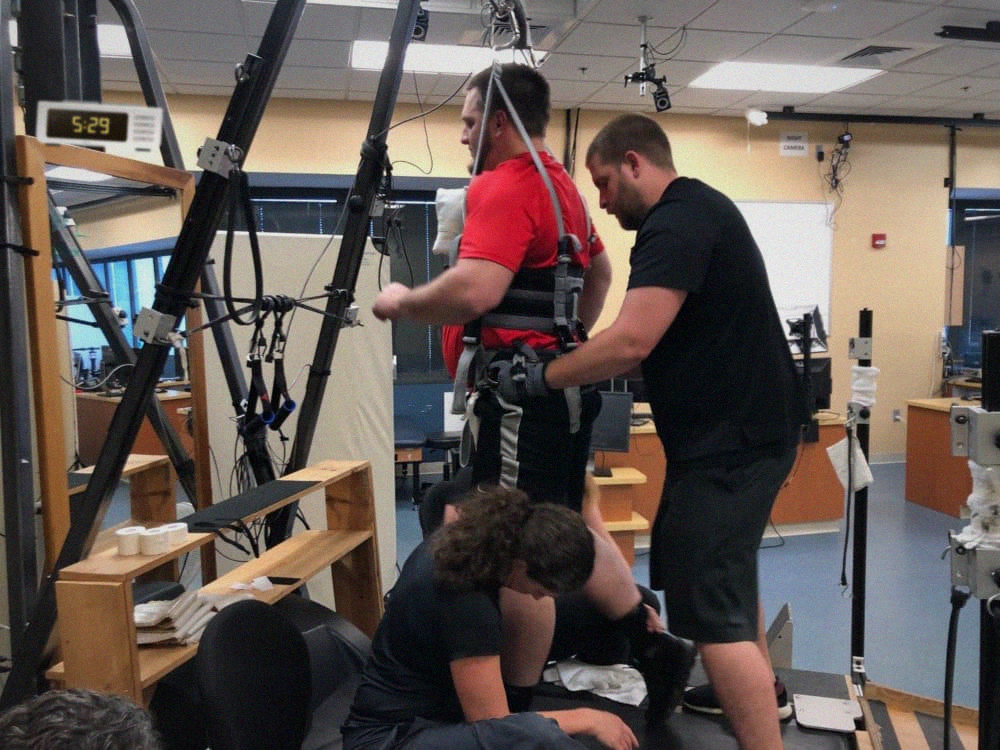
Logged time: 5,29
